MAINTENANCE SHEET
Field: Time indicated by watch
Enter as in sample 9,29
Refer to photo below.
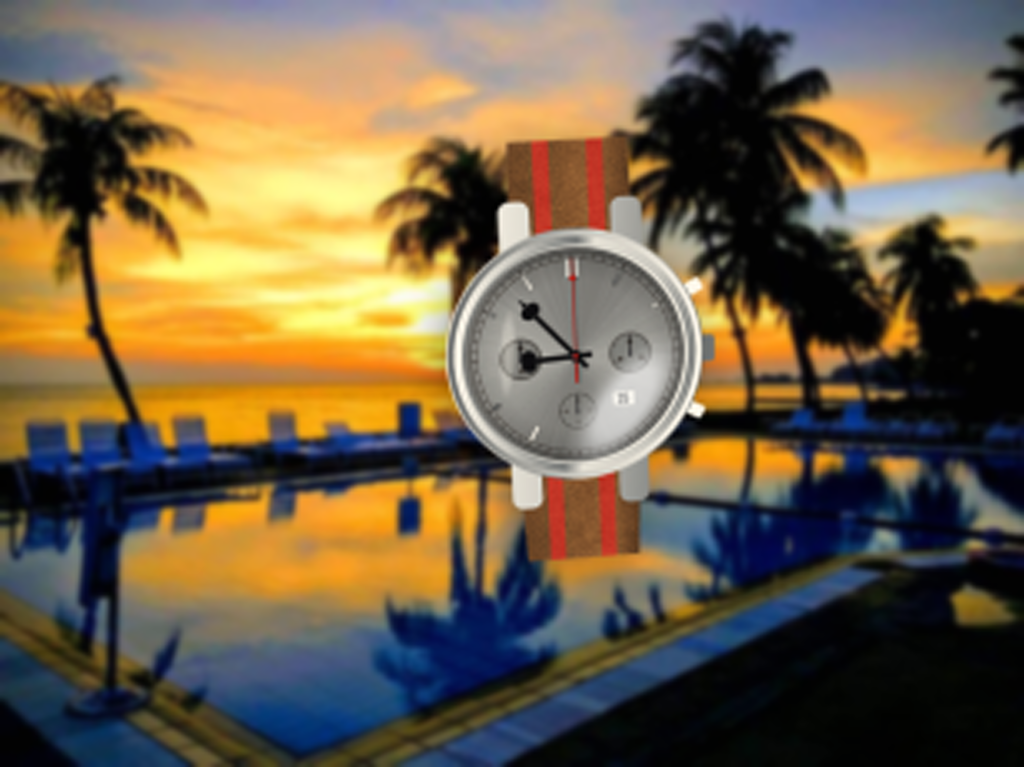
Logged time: 8,53
